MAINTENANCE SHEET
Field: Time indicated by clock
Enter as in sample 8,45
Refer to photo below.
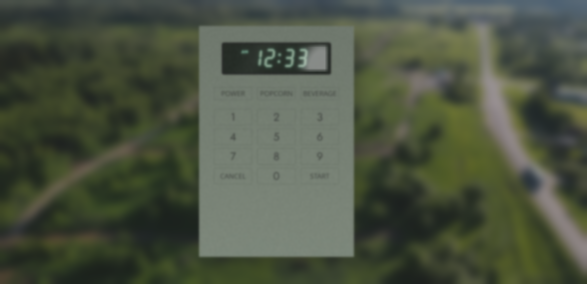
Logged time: 12,33
